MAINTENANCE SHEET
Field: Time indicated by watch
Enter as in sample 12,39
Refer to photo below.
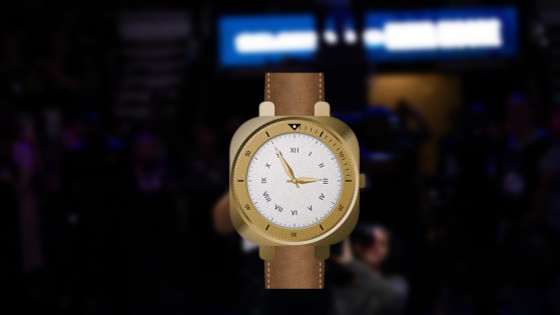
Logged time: 2,55
